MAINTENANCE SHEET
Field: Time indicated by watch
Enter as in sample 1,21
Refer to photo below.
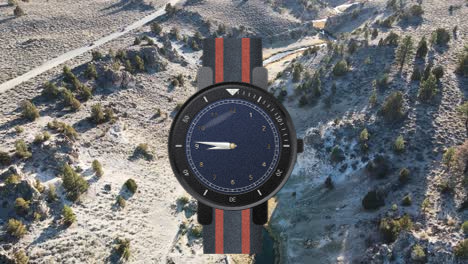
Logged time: 8,46
